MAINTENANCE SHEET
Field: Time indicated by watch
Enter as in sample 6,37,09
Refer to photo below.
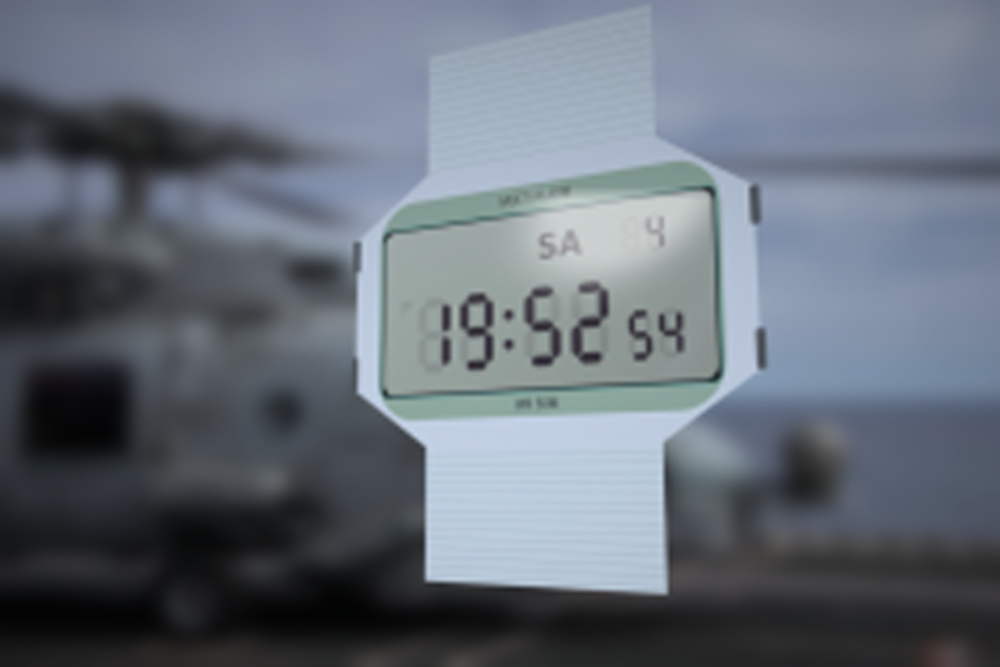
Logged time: 19,52,54
